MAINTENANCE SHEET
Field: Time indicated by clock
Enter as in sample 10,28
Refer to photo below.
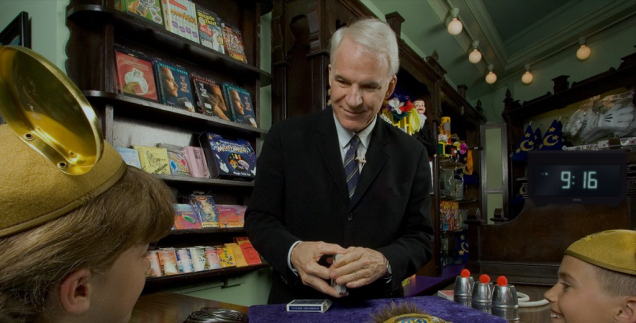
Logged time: 9,16
